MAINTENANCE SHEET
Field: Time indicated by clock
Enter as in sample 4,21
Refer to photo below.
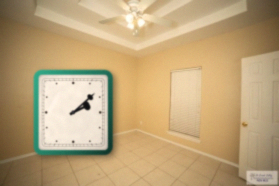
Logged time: 2,08
